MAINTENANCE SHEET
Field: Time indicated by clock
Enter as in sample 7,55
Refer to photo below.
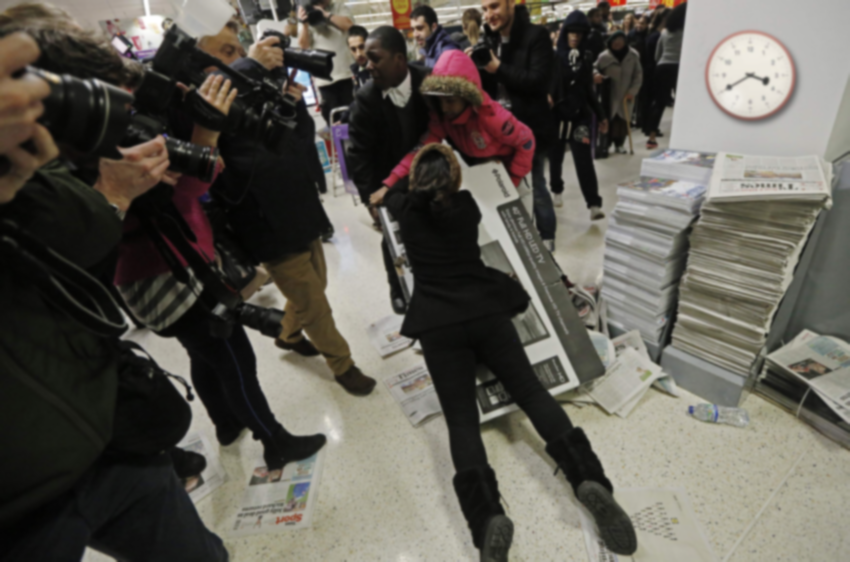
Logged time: 3,40
